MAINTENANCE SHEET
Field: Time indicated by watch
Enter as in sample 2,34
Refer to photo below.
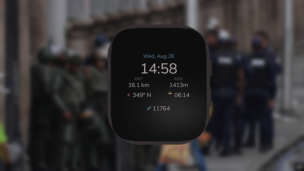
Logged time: 14,58
